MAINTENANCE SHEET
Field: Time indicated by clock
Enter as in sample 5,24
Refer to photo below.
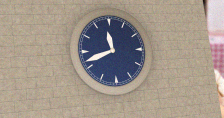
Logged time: 11,42
